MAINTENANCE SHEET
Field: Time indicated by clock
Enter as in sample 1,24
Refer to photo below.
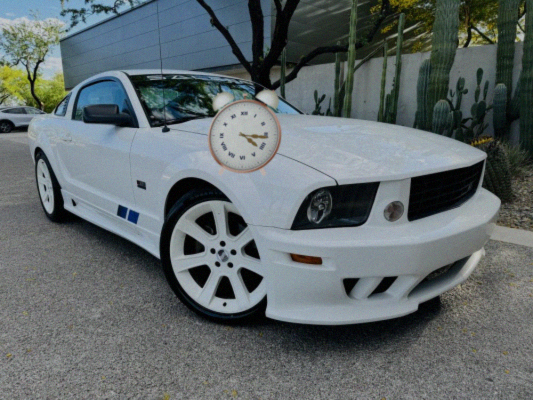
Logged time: 4,16
